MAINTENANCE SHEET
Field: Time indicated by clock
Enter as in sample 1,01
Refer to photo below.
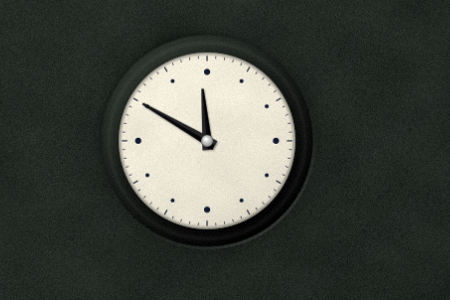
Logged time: 11,50
